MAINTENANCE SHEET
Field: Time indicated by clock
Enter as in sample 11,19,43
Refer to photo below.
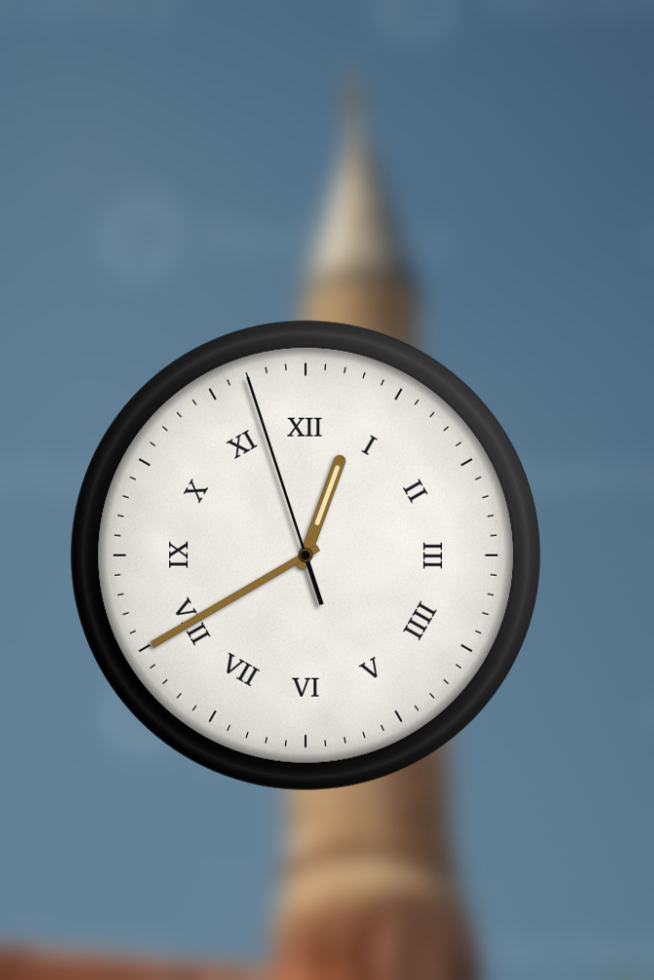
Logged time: 12,39,57
